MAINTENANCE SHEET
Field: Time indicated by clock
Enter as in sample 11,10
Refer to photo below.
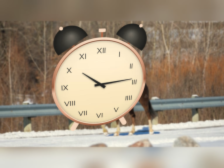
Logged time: 10,14
